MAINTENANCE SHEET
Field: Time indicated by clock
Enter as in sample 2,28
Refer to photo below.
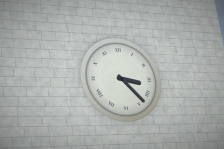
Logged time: 3,23
